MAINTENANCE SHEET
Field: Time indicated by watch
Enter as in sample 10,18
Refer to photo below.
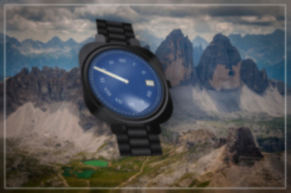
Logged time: 9,49
